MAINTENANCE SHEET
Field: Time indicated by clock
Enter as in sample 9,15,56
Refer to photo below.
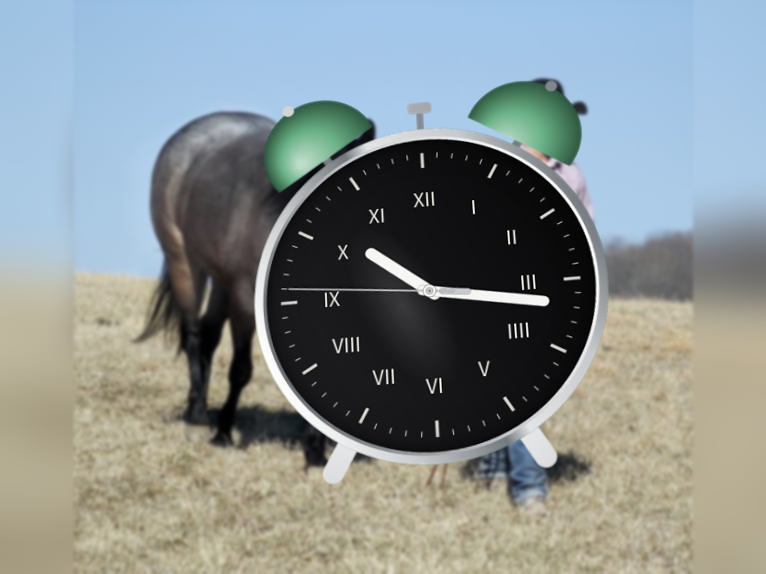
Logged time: 10,16,46
